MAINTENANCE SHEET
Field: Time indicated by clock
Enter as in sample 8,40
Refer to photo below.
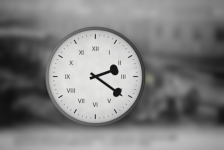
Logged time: 2,21
